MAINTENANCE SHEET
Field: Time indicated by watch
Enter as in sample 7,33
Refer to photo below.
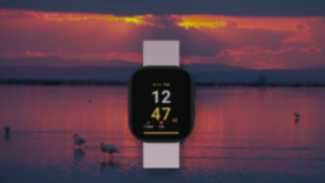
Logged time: 12,47
